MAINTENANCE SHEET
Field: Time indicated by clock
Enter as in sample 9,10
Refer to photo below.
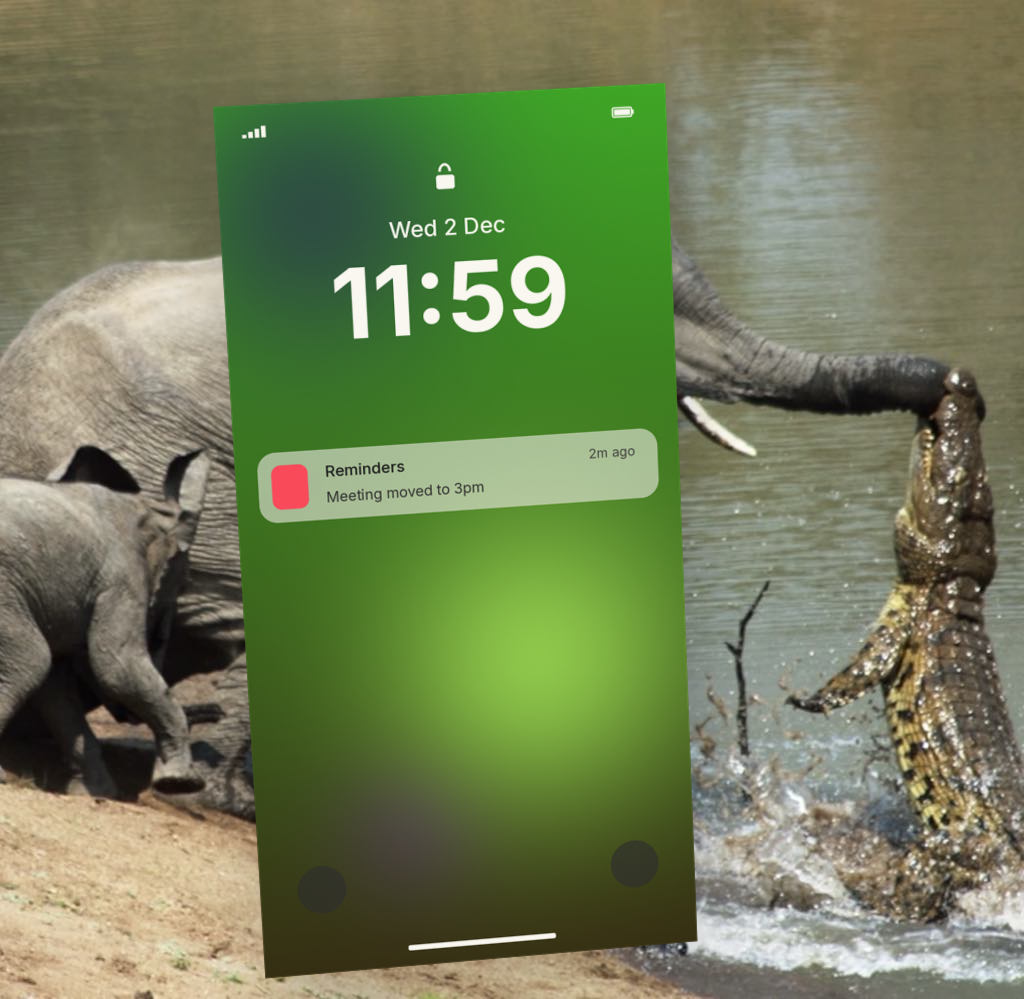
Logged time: 11,59
